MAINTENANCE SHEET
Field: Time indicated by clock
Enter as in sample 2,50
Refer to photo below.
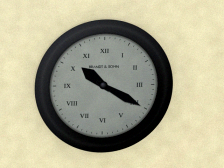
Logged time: 10,20
